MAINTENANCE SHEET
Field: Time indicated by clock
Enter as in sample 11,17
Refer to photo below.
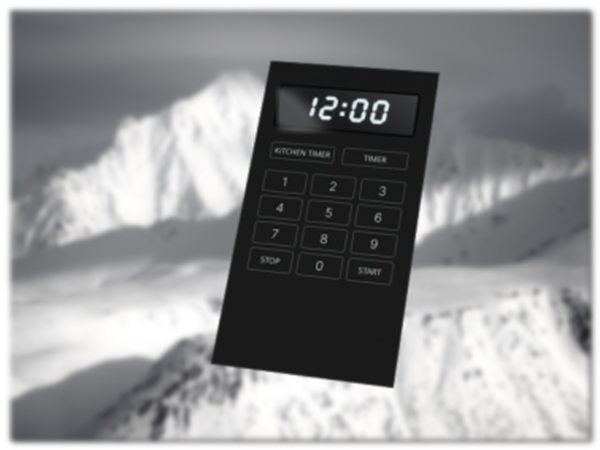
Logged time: 12,00
